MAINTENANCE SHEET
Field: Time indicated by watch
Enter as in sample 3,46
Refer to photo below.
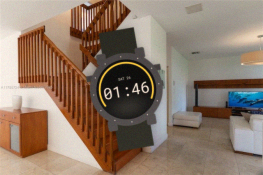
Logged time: 1,46
